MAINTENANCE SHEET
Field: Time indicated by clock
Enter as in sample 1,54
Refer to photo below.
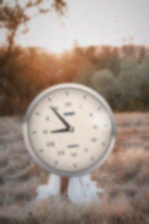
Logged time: 8,54
